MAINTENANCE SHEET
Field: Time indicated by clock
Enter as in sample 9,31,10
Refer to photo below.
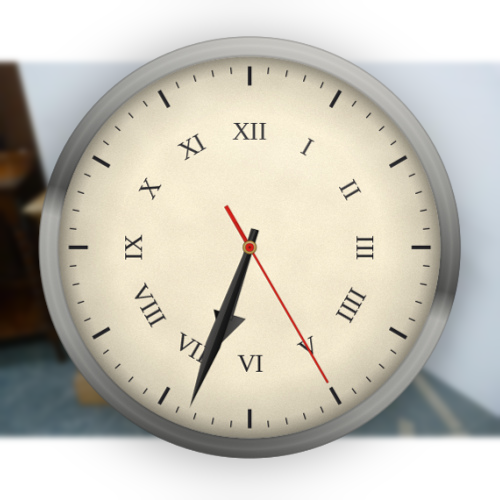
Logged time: 6,33,25
